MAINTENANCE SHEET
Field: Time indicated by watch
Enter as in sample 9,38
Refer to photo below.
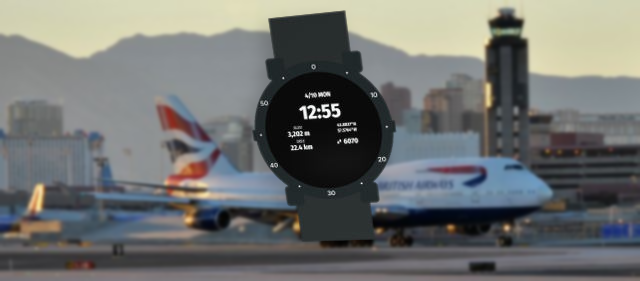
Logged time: 12,55
